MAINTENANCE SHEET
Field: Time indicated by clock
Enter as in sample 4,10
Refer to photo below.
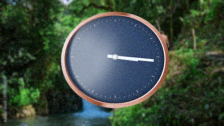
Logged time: 3,16
